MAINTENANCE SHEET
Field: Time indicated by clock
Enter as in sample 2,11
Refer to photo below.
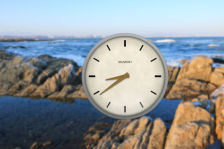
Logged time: 8,39
